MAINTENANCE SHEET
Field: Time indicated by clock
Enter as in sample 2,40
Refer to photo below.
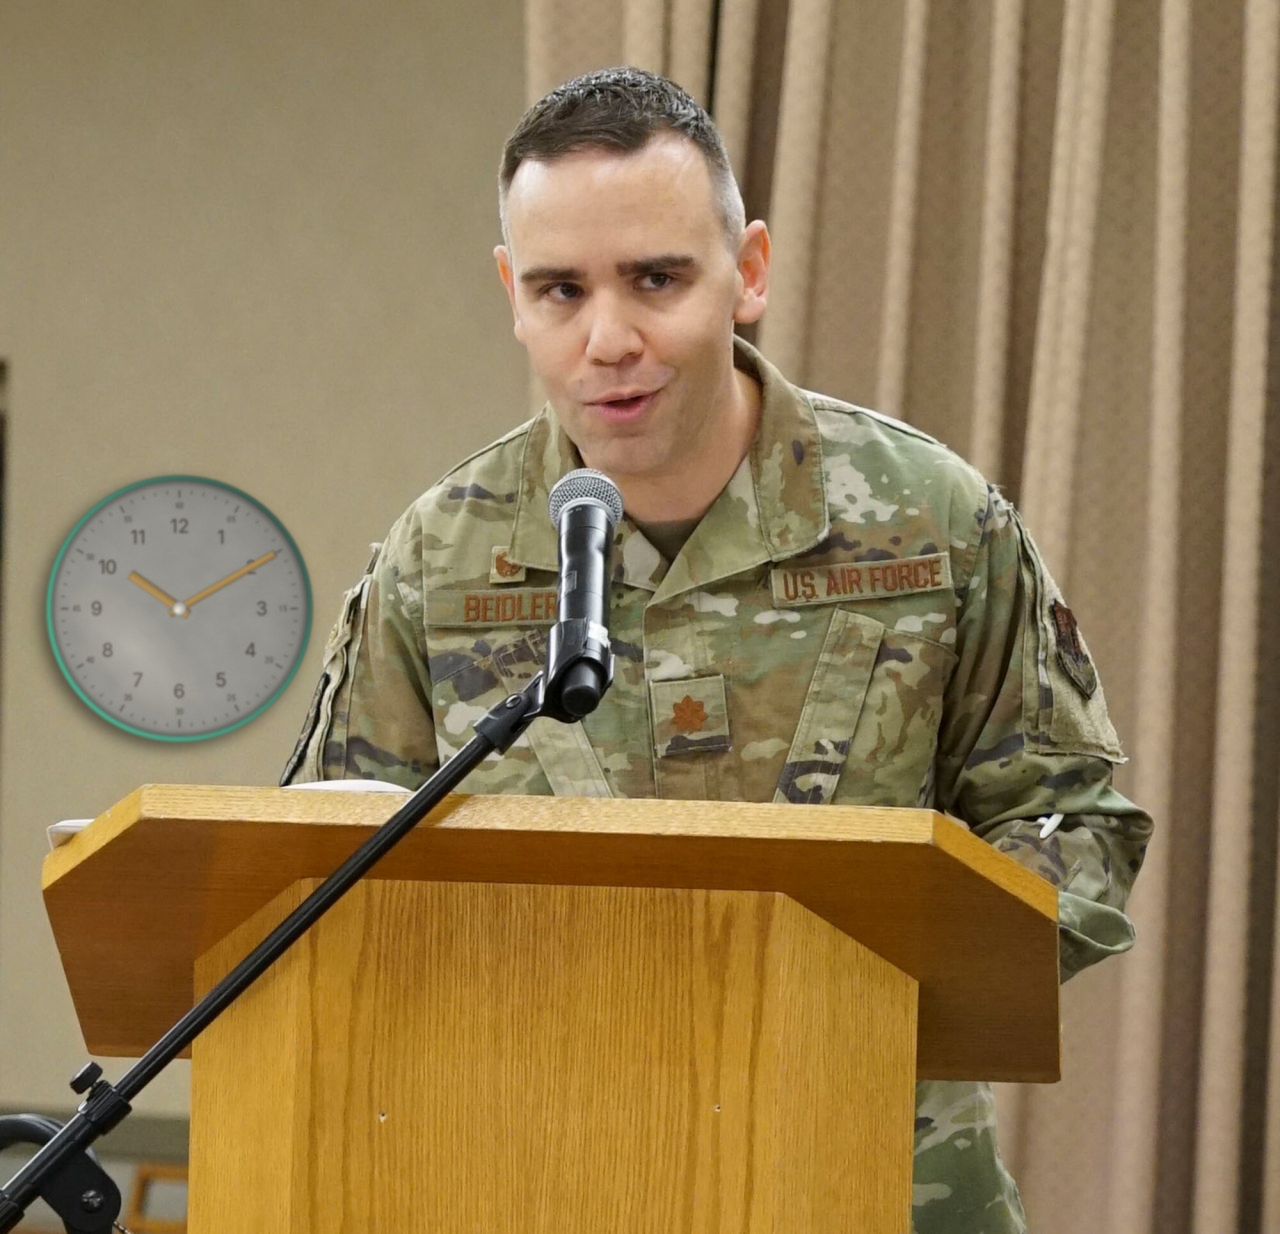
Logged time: 10,10
